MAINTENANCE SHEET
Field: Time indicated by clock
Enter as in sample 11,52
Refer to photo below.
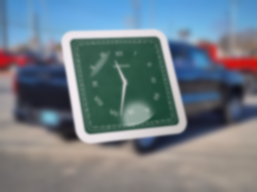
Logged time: 11,33
